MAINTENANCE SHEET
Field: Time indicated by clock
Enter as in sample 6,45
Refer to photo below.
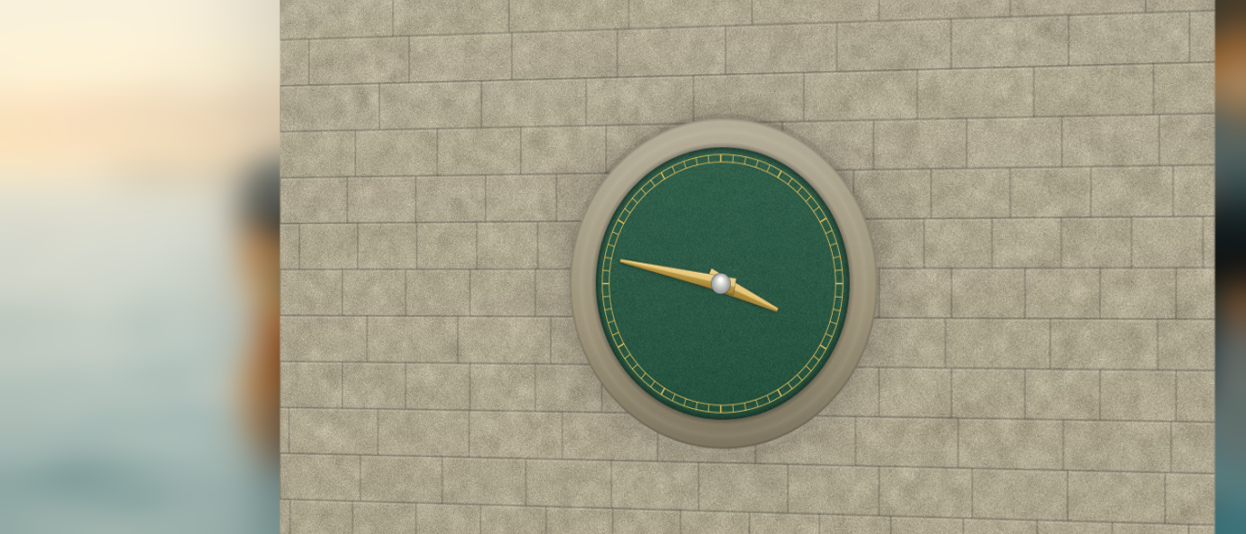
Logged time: 3,47
